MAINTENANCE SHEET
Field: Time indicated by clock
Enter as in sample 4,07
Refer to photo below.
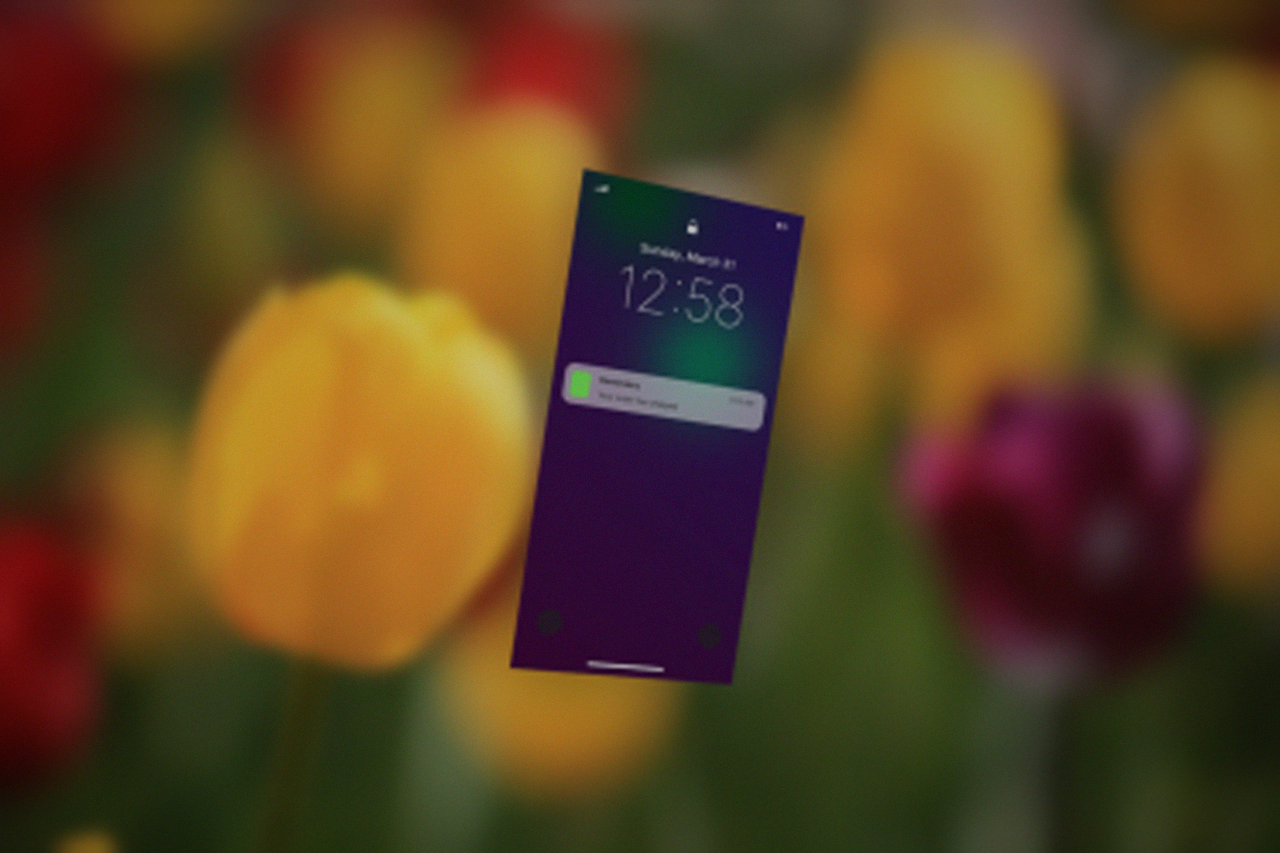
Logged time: 12,58
